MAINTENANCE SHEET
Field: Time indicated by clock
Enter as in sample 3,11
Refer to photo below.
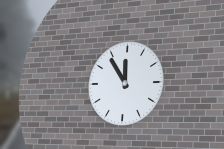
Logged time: 11,54
